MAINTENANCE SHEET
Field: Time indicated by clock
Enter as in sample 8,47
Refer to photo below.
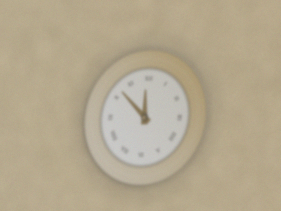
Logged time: 11,52
